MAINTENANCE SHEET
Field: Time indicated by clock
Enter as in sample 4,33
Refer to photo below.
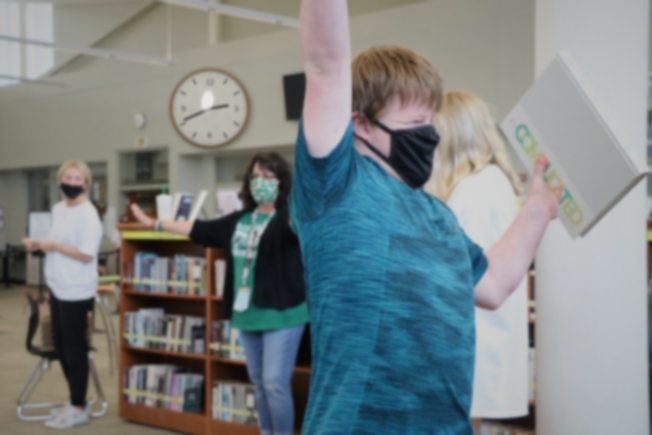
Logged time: 2,41
